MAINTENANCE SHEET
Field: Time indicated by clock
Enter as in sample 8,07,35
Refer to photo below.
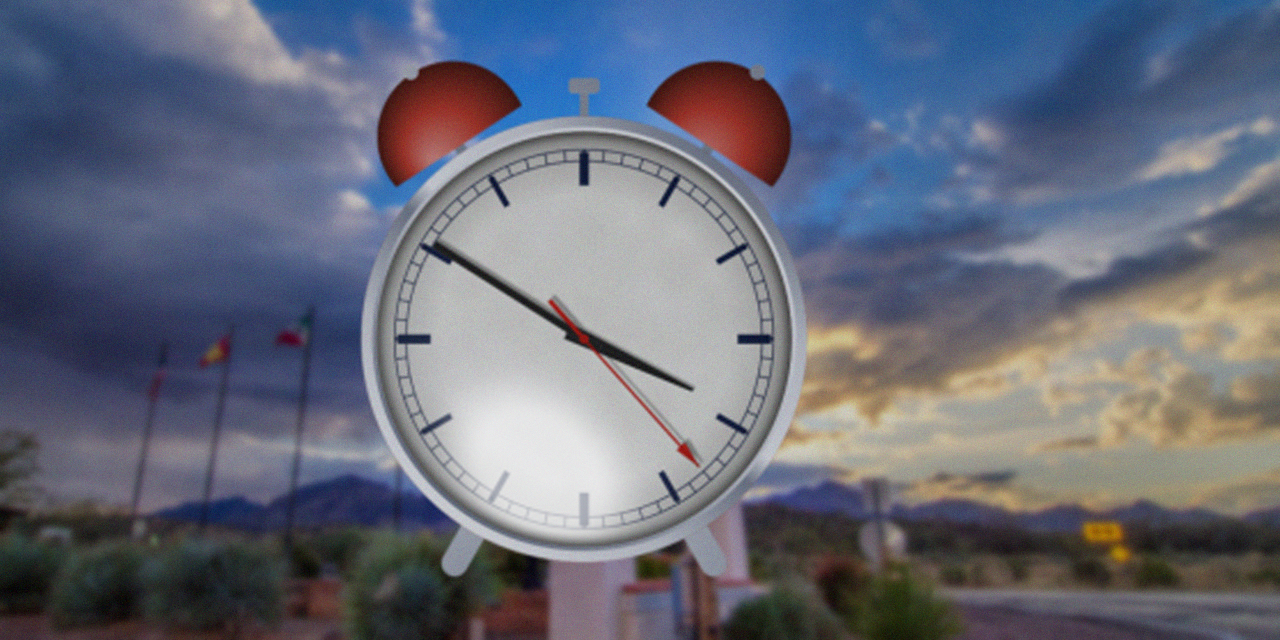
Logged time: 3,50,23
